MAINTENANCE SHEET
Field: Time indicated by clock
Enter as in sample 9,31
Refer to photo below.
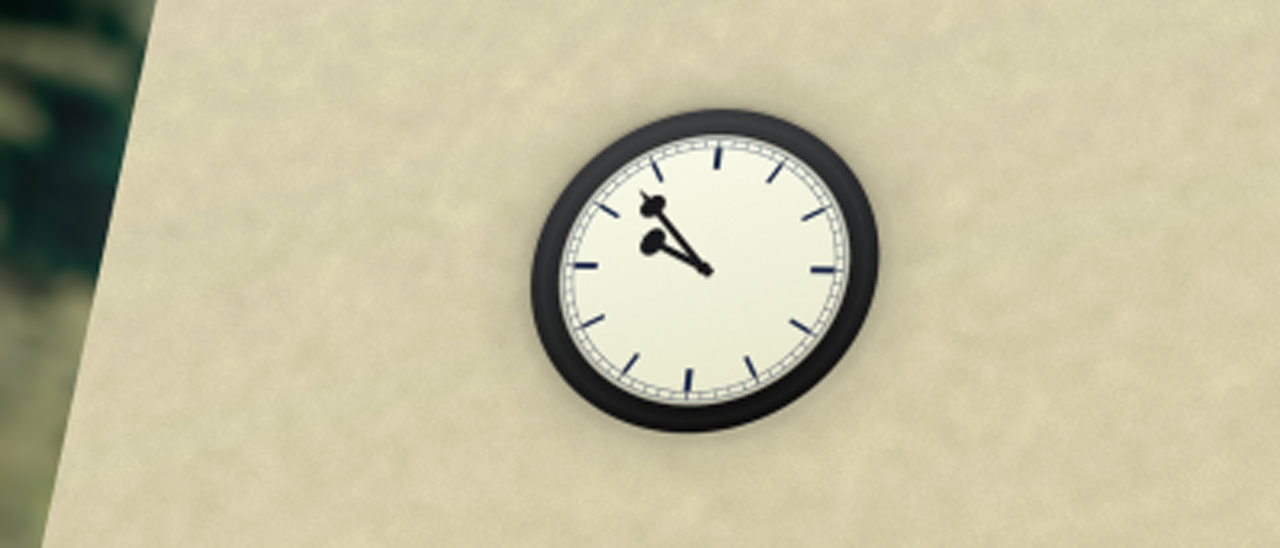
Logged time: 9,53
